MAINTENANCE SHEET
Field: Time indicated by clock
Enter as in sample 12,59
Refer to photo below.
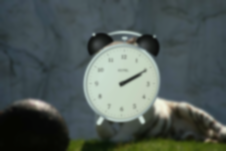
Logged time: 2,10
